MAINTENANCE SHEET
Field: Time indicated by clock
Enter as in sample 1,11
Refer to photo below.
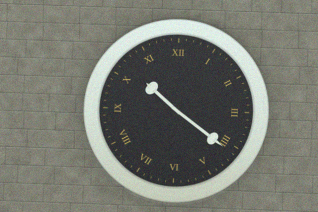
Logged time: 10,21
